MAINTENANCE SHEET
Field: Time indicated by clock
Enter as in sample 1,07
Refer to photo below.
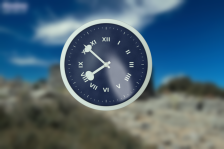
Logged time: 7,52
